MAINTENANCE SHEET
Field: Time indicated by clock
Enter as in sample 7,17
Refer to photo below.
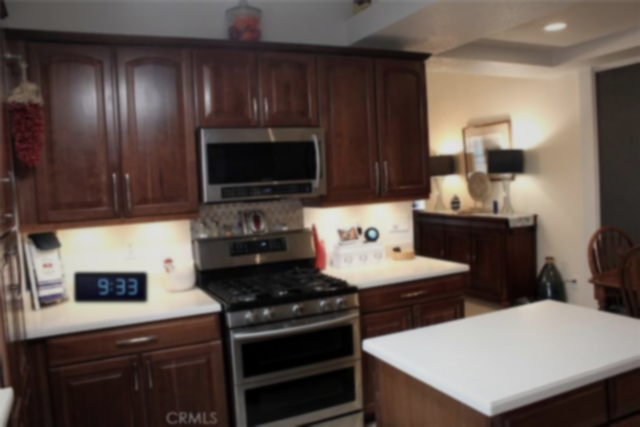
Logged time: 9,33
